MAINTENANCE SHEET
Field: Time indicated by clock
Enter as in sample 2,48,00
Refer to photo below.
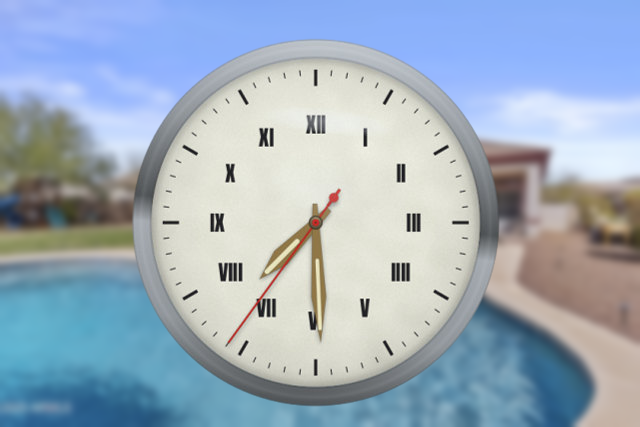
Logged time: 7,29,36
